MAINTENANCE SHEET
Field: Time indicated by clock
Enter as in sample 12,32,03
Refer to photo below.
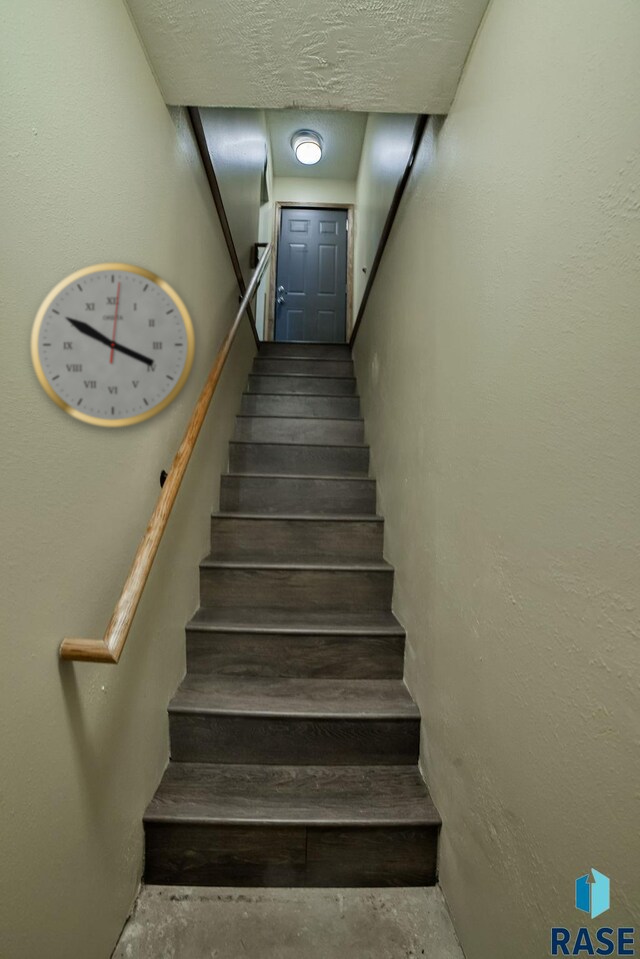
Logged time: 3,50,01
